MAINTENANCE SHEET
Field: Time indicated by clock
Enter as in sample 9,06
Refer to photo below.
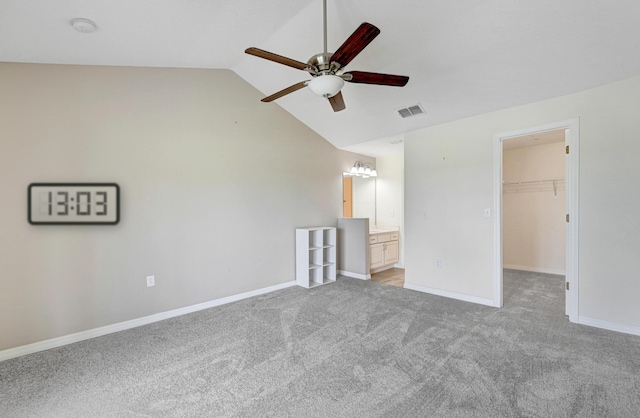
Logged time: 13,03
